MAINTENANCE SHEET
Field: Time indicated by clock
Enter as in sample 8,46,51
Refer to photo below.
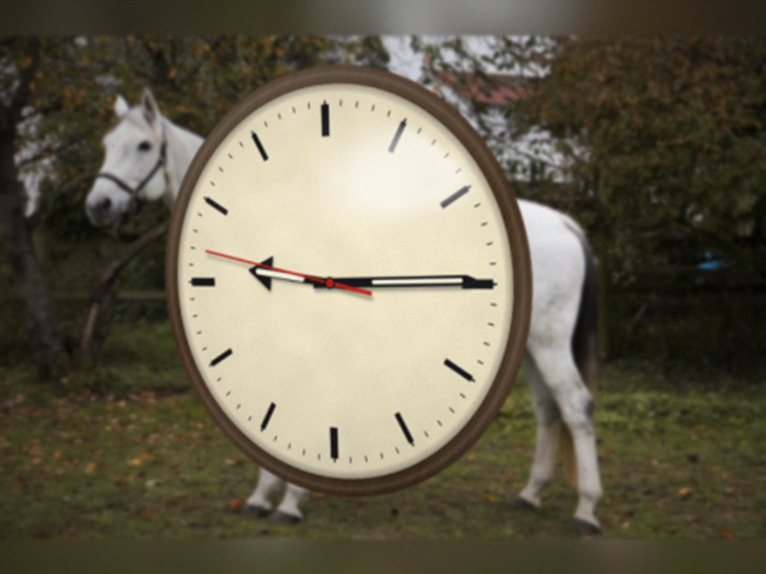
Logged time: 9,14,47
